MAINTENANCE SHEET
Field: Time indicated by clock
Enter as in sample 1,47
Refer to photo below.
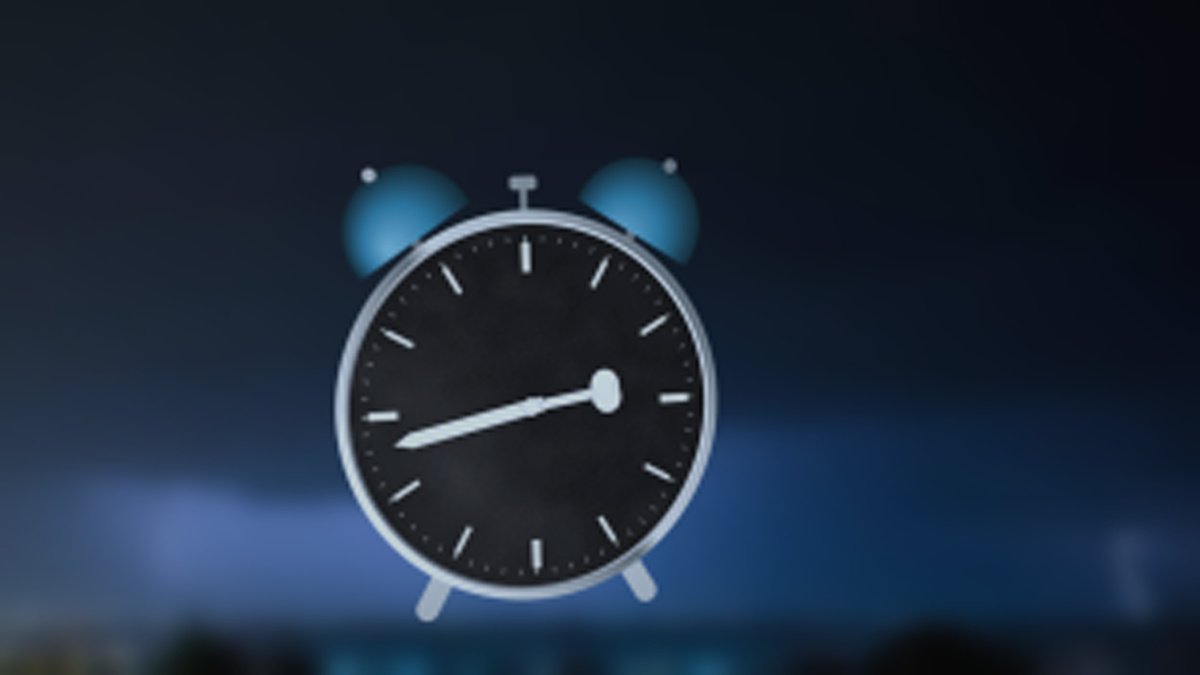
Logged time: 2,43
